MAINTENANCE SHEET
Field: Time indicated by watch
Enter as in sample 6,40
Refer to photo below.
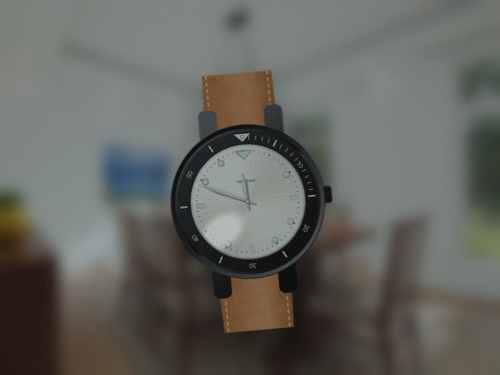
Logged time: 11,49
